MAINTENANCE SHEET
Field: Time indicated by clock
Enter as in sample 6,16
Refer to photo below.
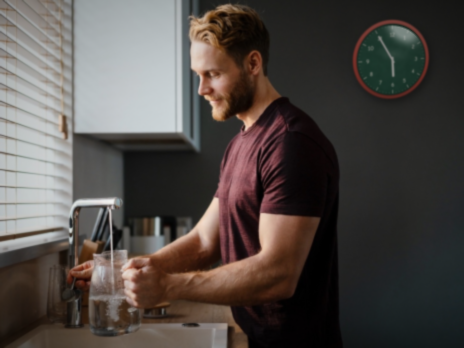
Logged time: 5,55
